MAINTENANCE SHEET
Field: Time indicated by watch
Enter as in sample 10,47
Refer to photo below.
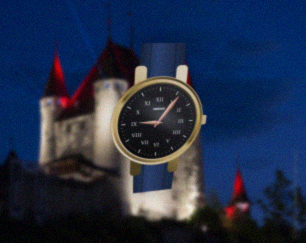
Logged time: 9,06
